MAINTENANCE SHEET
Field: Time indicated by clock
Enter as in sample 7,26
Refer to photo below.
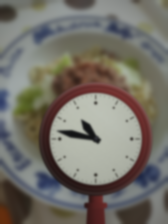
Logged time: 10,47
